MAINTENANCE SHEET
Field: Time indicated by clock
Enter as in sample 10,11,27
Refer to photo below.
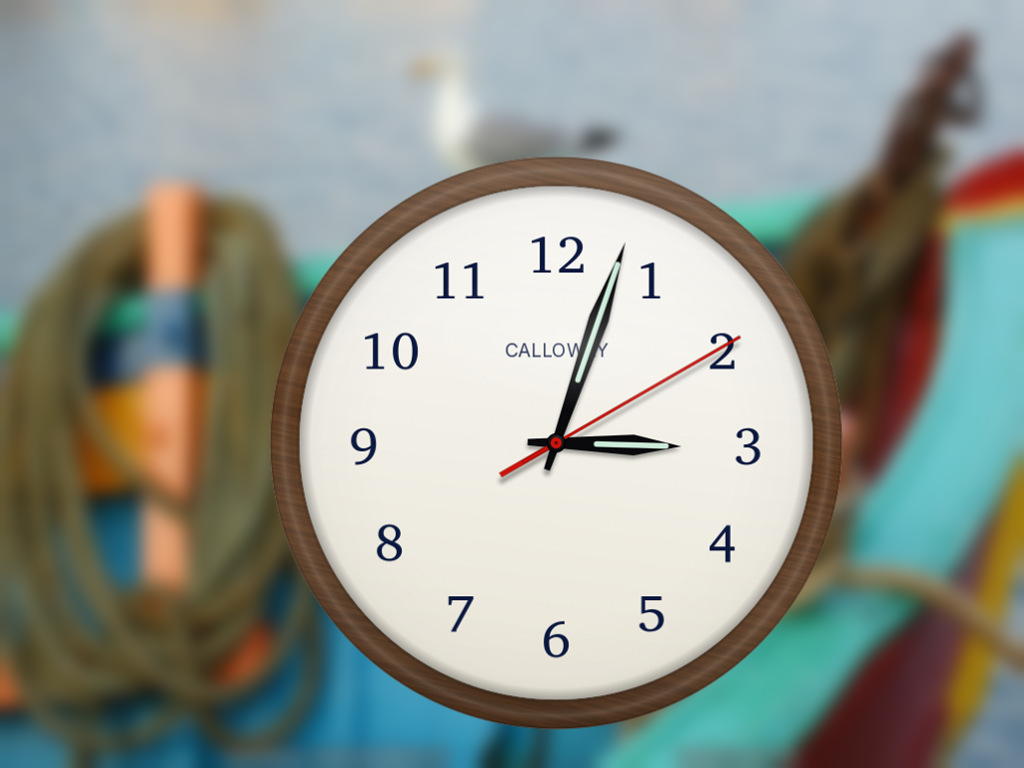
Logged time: 3,03,10
